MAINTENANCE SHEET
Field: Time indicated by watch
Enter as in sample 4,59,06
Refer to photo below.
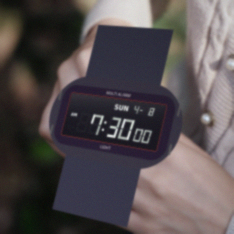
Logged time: 7,30,00
